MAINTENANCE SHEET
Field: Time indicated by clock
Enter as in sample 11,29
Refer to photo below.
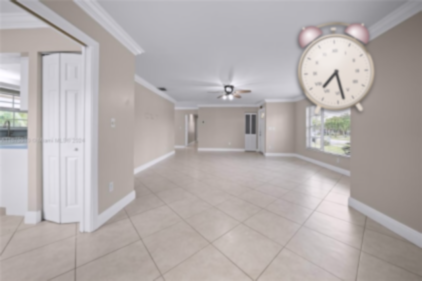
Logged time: 7,28
